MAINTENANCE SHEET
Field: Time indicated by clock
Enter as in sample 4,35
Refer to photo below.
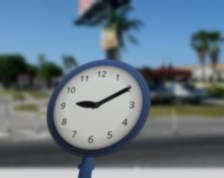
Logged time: 9,10
